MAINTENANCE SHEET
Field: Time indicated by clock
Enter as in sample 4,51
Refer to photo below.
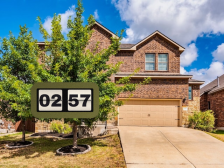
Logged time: 2,57
